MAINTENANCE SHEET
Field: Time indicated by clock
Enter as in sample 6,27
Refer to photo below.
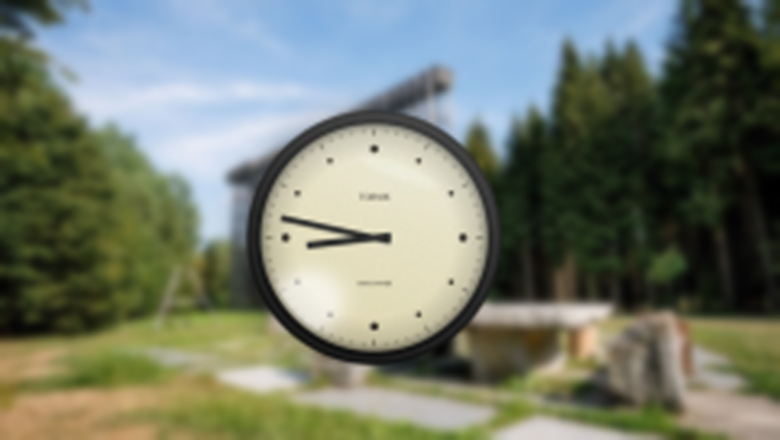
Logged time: 8,47
